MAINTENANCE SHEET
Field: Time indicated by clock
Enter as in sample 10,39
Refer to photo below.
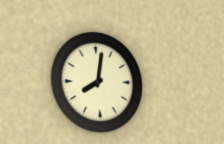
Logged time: 8,02
